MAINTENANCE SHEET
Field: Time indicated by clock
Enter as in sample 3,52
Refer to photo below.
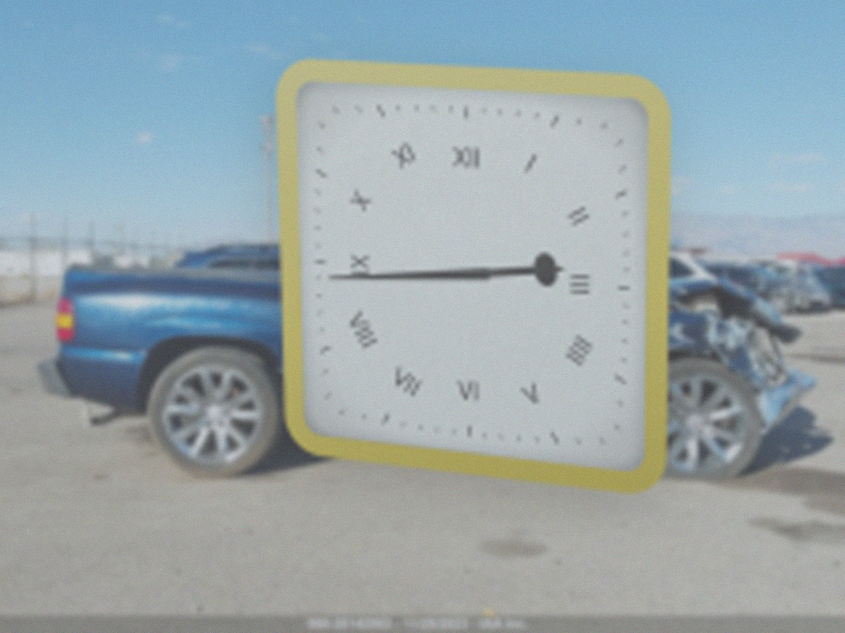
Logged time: 2,44
